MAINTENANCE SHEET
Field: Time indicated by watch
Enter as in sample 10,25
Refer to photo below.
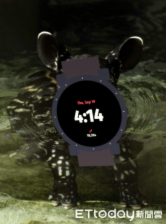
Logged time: 4,14
